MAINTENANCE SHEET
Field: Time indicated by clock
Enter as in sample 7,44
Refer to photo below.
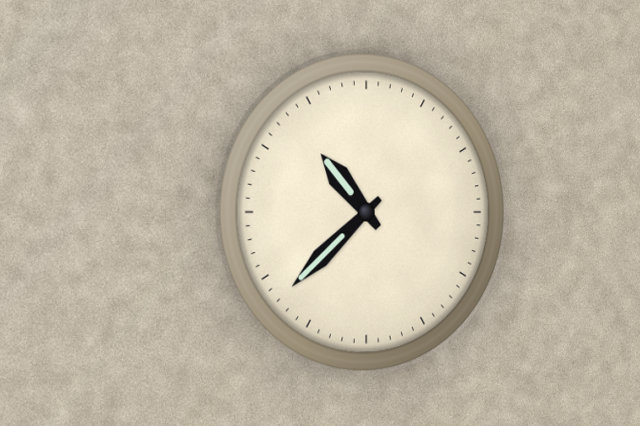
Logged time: 10,38
